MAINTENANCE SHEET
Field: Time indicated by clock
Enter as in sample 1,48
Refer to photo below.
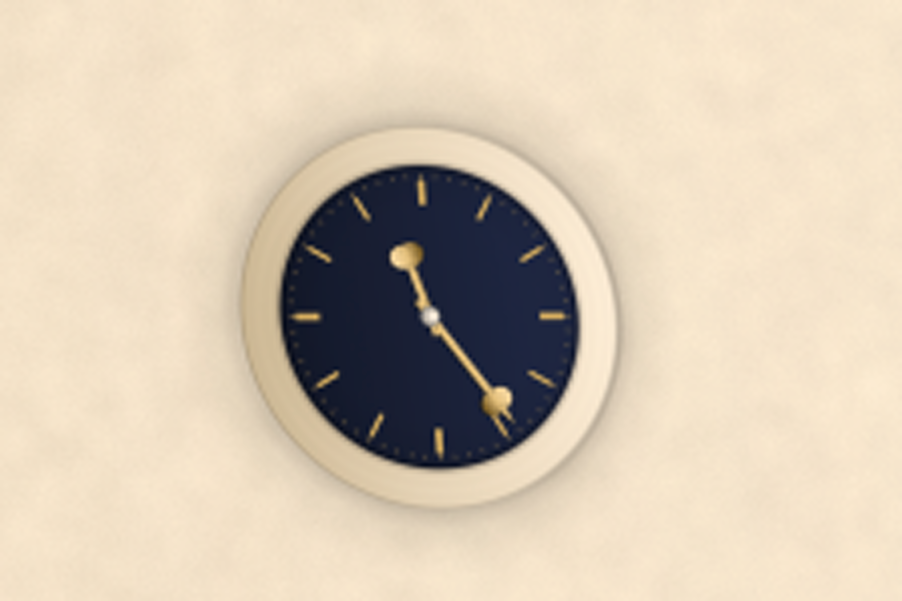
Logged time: 11,24
